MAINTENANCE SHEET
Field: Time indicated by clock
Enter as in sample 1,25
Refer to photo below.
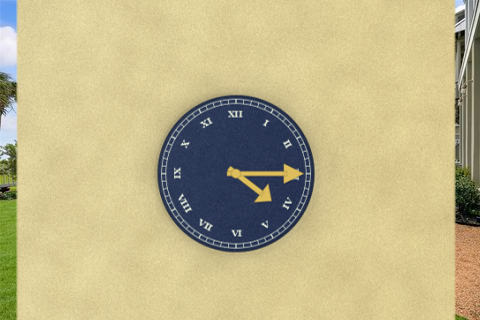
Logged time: 4,15
